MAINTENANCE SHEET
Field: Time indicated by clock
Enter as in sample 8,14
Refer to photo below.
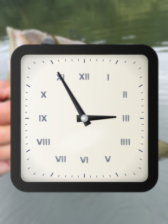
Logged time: 2,55
